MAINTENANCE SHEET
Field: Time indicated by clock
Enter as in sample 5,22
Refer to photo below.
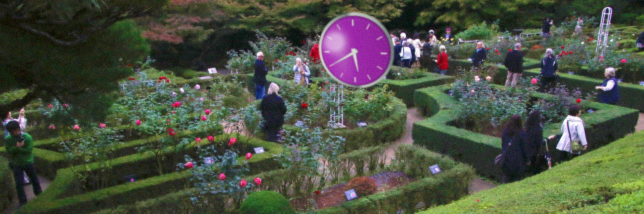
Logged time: 5,40
